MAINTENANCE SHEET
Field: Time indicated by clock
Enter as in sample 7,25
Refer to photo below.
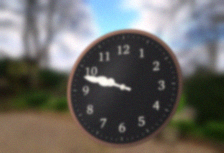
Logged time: 9,48
